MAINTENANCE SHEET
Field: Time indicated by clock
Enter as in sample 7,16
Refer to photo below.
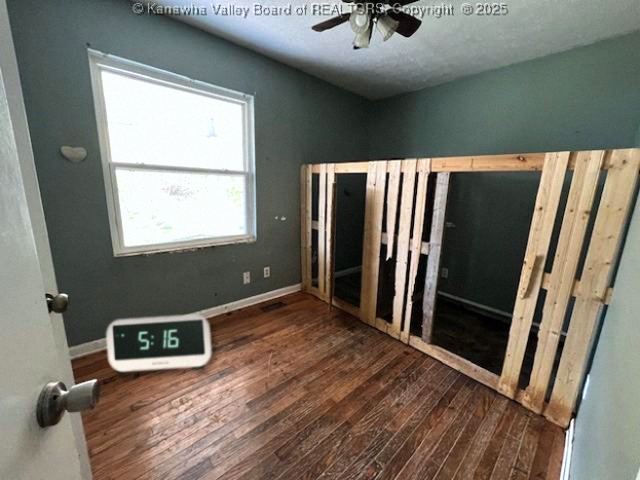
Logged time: 5,16
